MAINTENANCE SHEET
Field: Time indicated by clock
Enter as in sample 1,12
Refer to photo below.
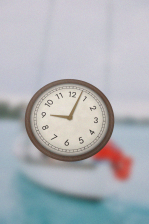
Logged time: 9,03
